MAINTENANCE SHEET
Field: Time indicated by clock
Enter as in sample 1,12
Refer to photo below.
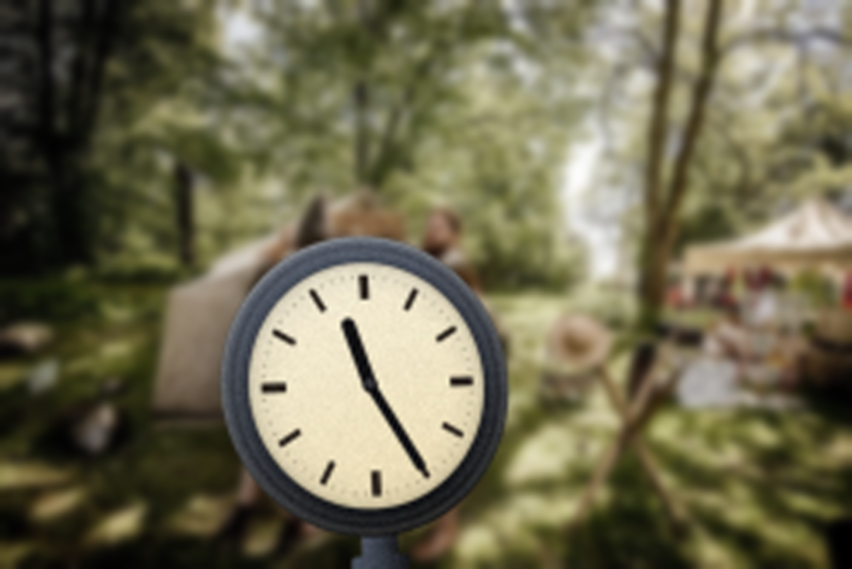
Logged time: 11,25
